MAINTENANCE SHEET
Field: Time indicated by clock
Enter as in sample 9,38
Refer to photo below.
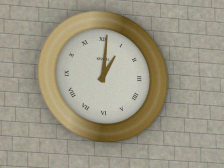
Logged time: 1,01
